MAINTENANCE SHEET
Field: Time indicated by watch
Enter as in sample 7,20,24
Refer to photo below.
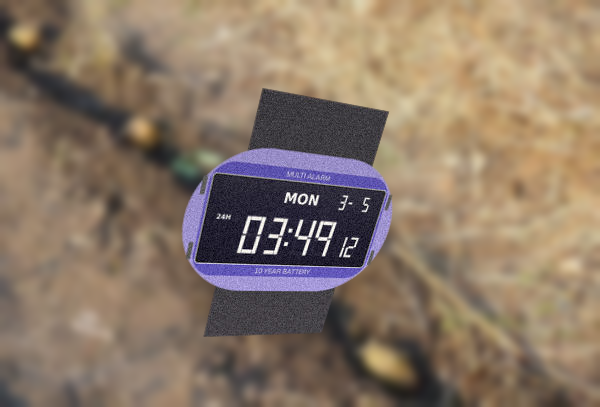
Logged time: 3,49,12
